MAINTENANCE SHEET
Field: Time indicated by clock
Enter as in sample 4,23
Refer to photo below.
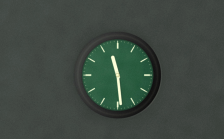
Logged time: 11,29
